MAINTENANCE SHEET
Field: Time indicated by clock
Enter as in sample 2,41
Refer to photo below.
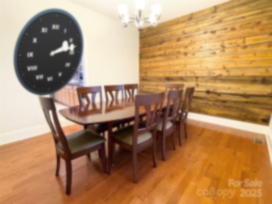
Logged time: 2,13
